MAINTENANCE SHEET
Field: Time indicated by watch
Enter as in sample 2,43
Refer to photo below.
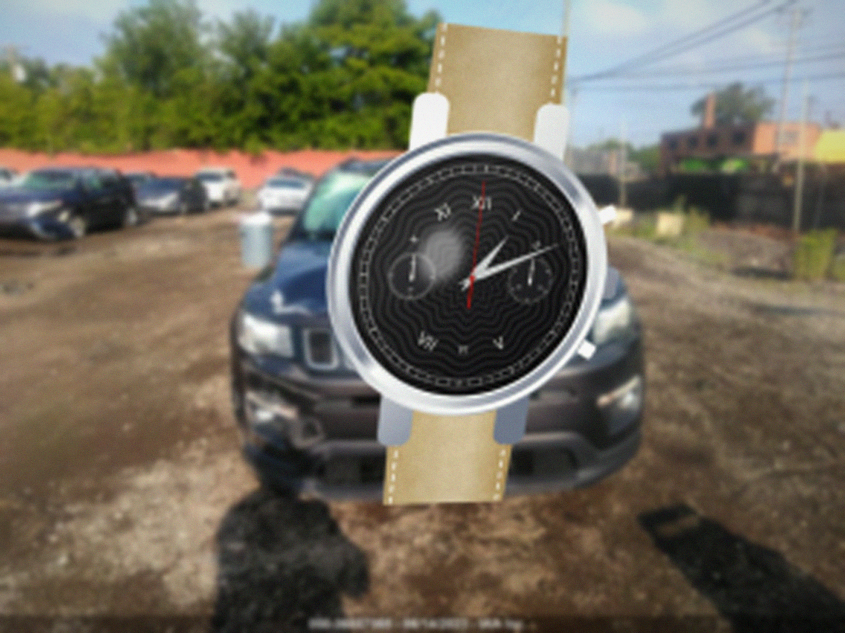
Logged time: 1,11
